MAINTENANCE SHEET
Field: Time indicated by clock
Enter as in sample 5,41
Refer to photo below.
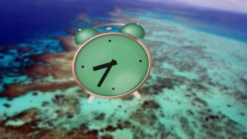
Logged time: 8,35
